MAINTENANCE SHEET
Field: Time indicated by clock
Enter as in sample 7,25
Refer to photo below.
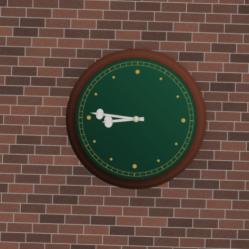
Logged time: 8,46
